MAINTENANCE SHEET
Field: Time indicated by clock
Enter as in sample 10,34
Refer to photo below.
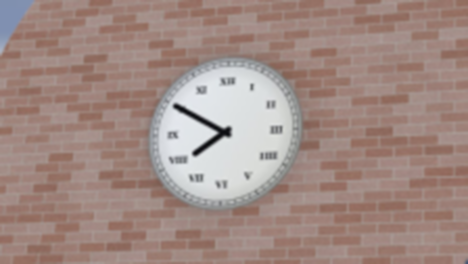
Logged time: 7,50
